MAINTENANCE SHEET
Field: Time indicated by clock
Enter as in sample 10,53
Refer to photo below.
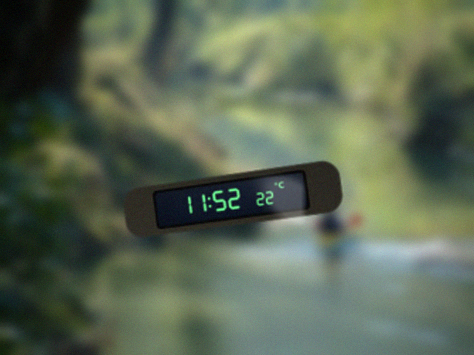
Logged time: 11,52
